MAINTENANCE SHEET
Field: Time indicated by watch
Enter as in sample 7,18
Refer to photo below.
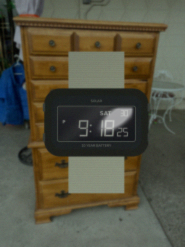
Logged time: 9,18
